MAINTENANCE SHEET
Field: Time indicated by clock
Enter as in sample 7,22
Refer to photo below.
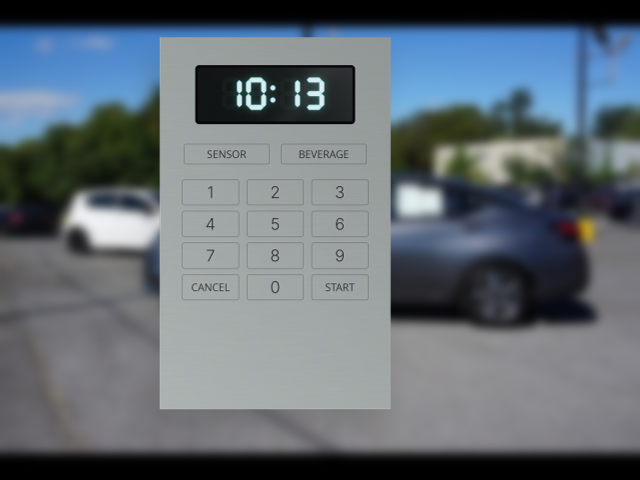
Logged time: 10,13
